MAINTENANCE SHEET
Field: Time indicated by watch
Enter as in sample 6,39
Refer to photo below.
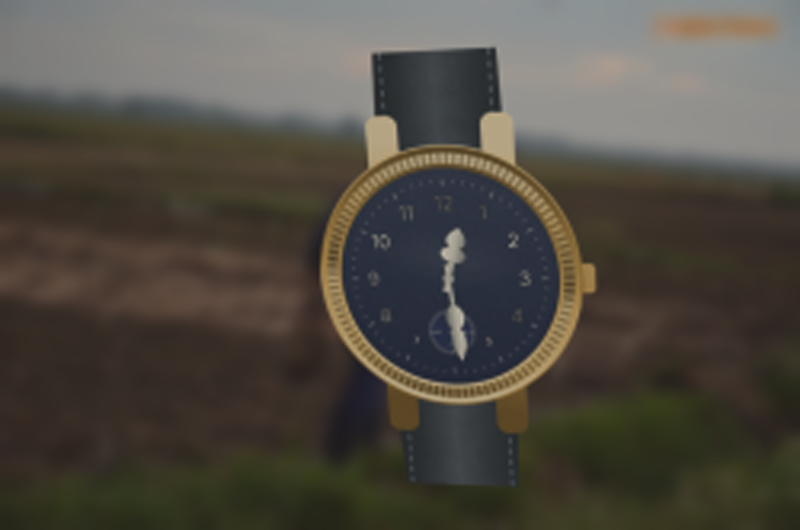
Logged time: 12,29
